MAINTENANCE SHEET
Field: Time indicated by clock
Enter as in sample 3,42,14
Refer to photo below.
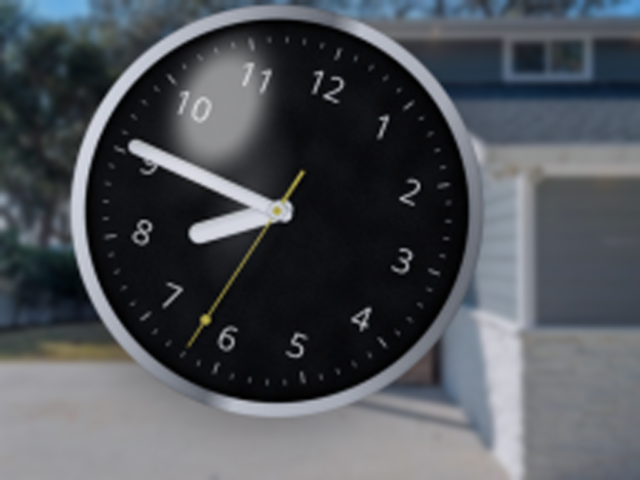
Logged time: 7,45,32
